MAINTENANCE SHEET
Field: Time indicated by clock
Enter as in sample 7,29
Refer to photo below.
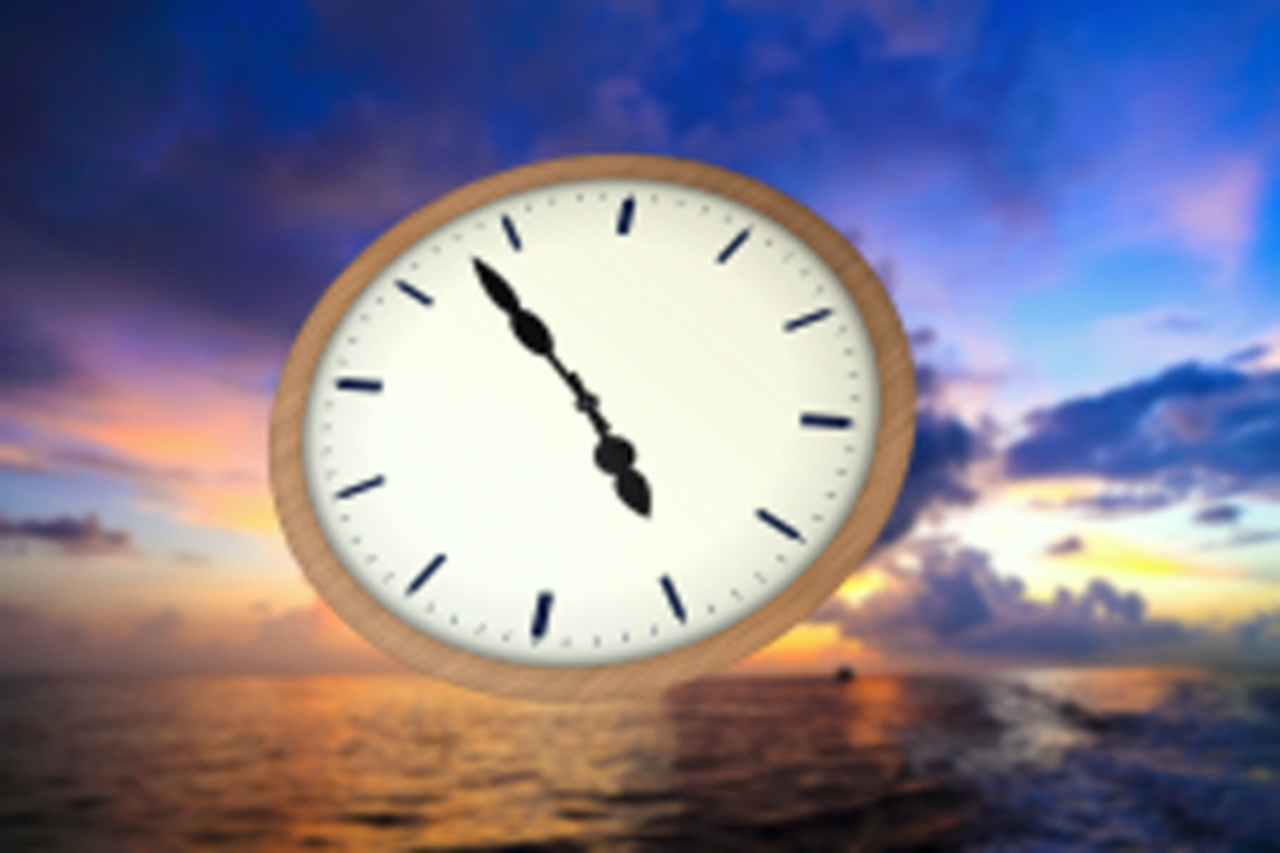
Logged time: 4,53
